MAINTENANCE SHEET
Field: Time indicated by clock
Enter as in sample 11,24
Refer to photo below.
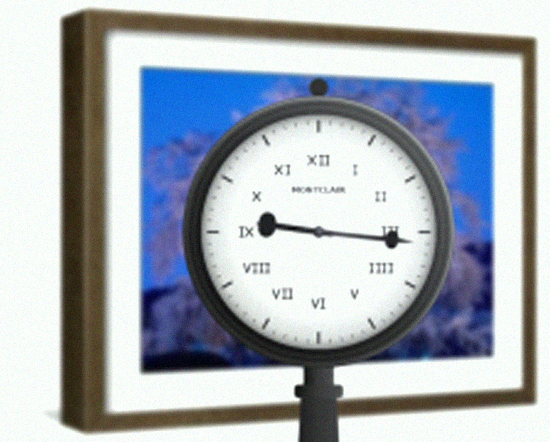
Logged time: 9,16
